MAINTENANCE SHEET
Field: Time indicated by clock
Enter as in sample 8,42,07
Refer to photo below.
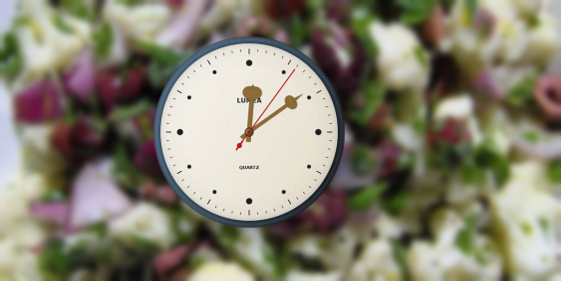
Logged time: 12,09,06
